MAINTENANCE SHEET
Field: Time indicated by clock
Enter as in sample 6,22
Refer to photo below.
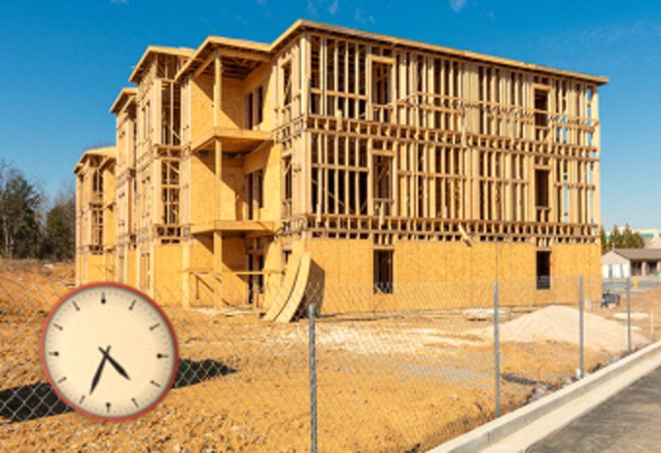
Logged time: 4,34
